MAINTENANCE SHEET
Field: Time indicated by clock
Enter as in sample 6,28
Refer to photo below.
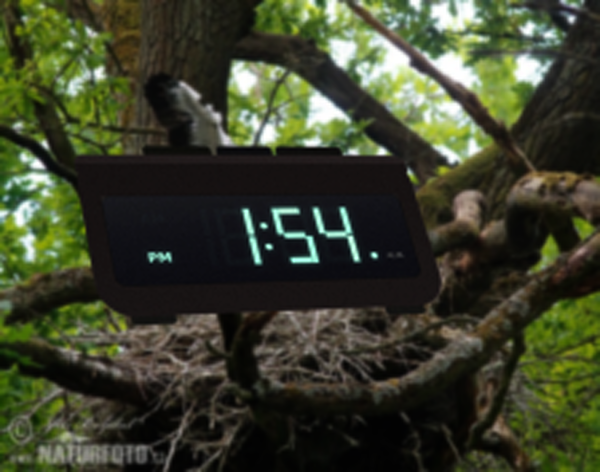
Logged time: 1,54
